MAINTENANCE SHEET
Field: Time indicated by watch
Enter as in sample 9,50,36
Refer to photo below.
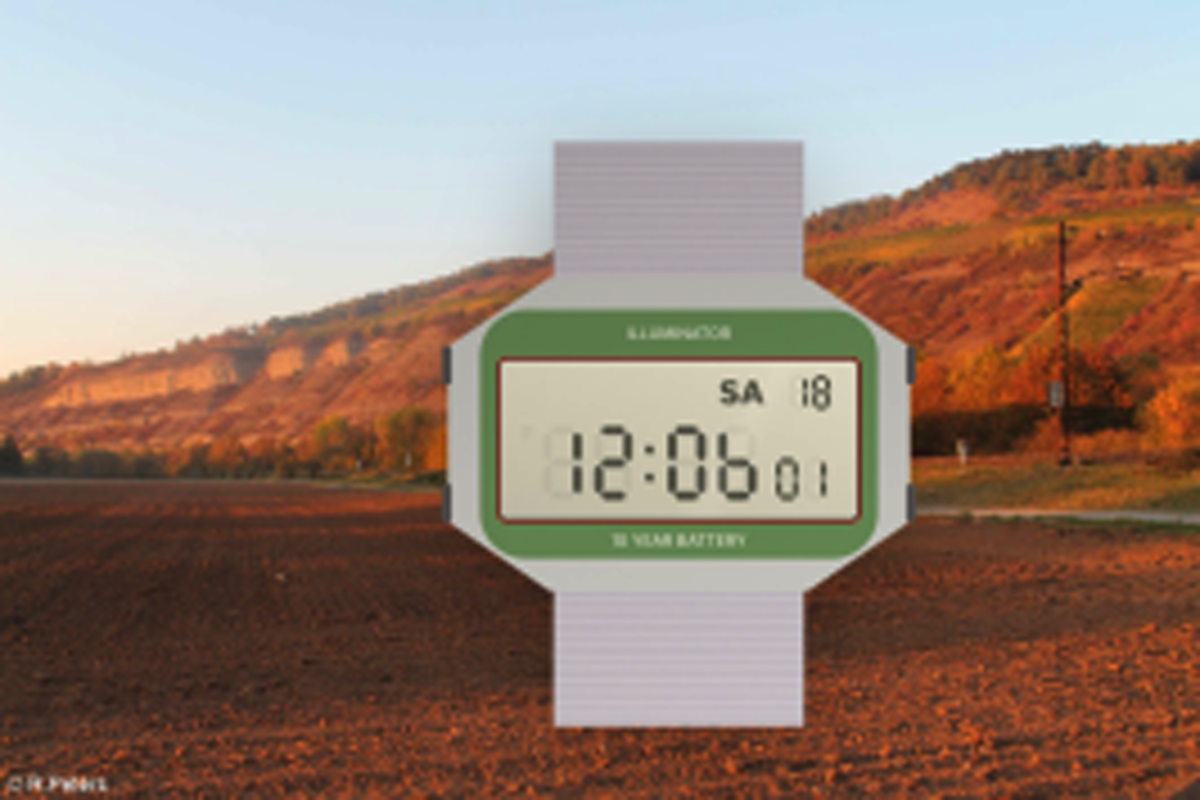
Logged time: 12,06,01
